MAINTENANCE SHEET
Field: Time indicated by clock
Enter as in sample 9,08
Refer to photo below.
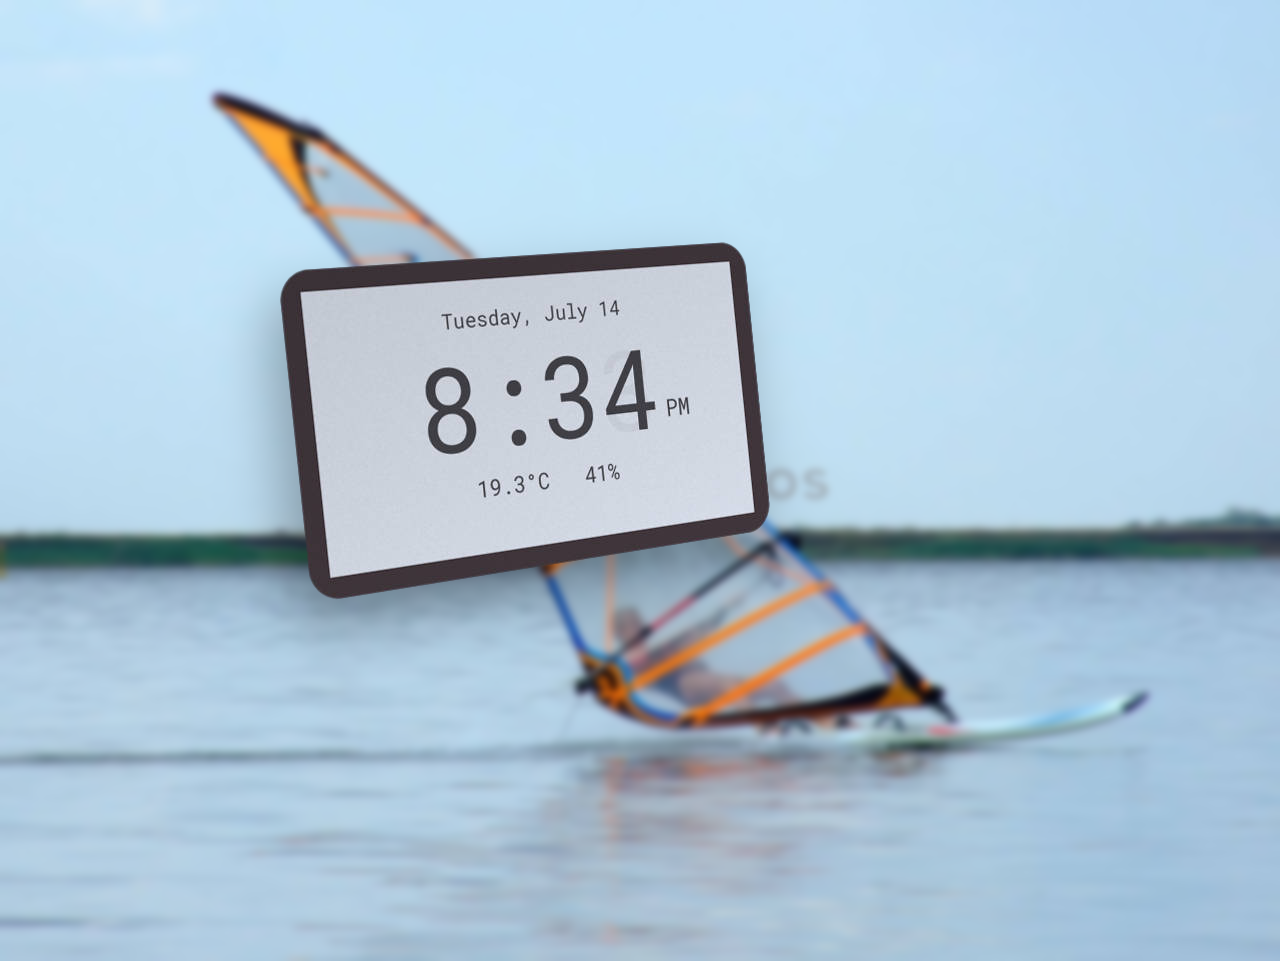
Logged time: 8,34
